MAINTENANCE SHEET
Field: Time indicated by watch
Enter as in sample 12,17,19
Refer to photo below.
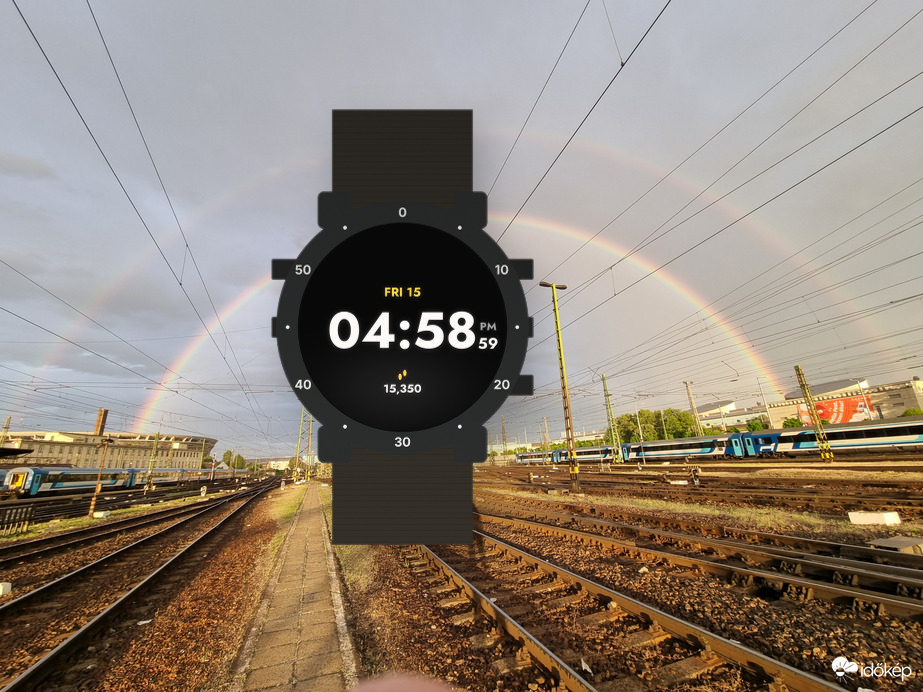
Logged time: 4,58,59
